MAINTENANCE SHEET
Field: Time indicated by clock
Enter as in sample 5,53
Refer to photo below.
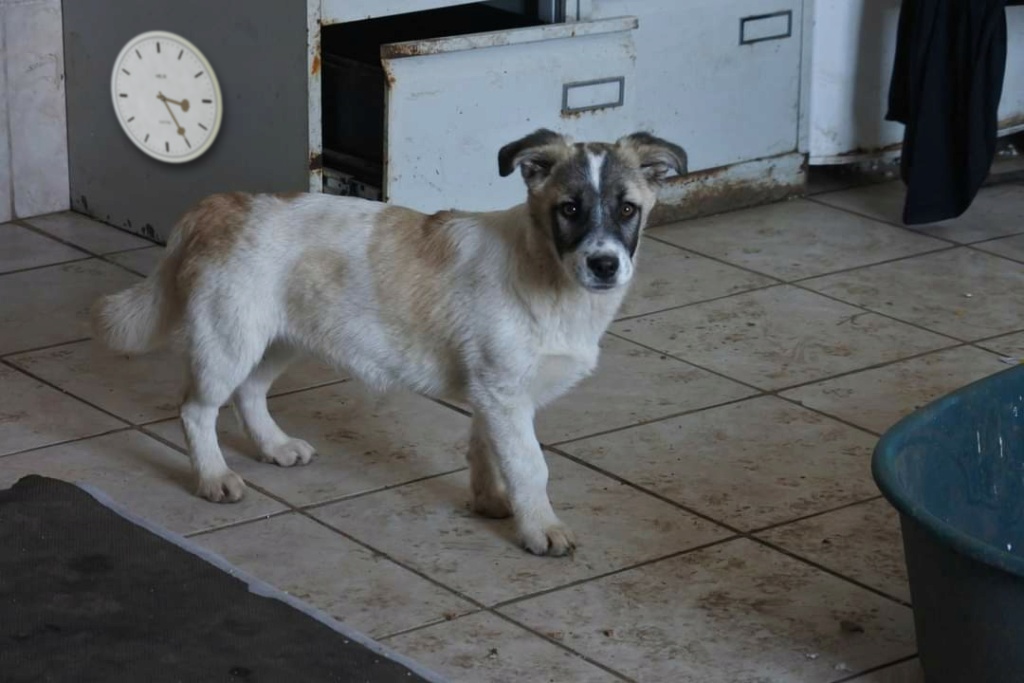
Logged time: 3,25
